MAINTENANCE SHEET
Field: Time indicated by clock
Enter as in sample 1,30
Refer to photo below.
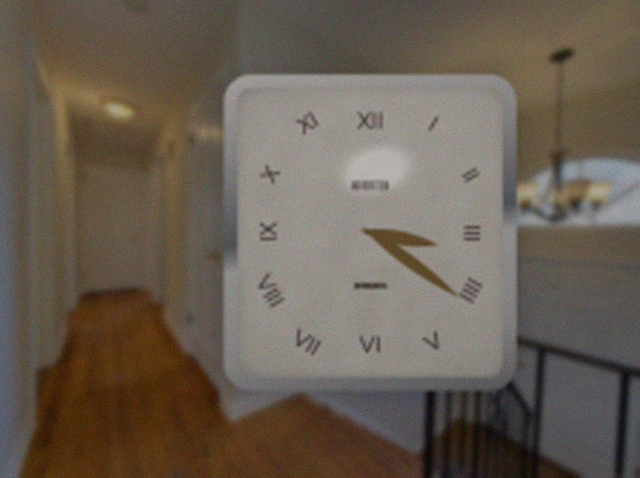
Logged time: 3,21
